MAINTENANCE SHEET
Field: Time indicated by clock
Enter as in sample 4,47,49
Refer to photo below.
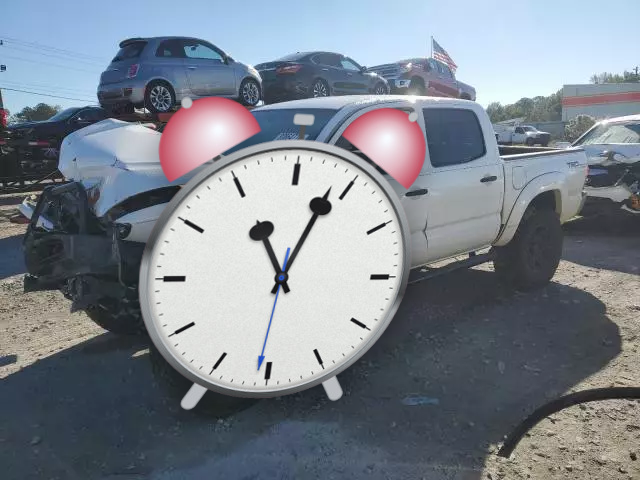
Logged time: 11,03,31
